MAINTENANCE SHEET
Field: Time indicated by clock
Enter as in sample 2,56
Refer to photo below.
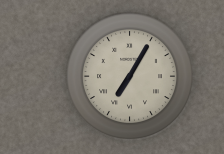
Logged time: 7,05
